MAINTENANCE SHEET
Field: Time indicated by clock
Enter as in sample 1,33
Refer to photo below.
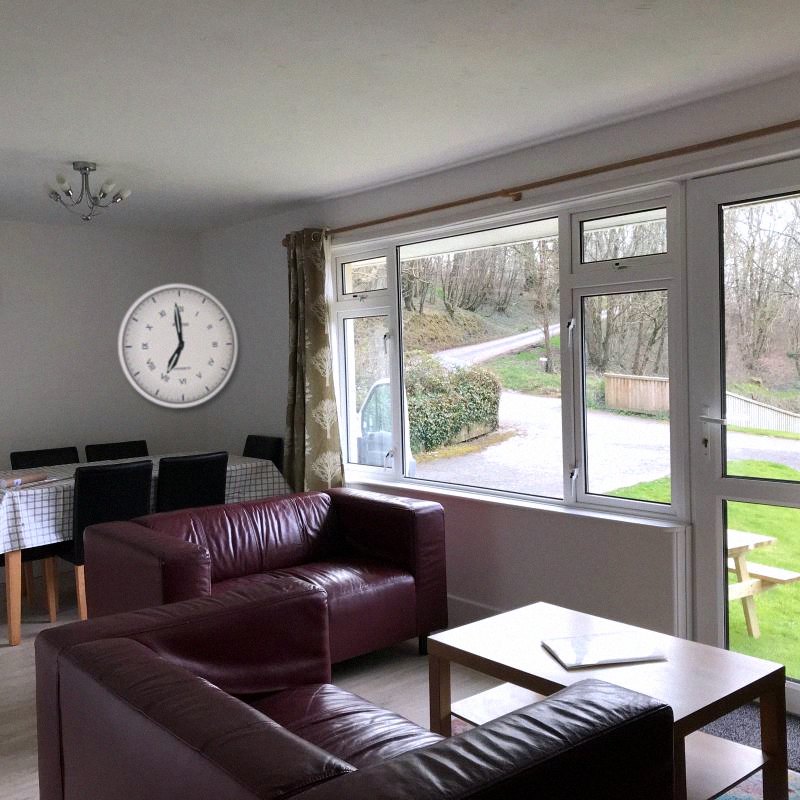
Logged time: 6,59
